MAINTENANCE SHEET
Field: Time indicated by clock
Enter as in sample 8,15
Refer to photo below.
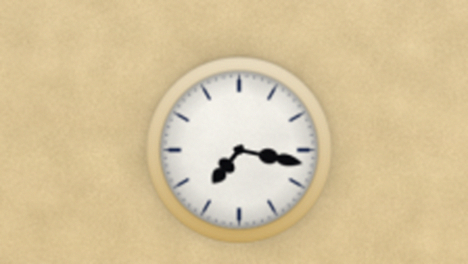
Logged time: 7,17
